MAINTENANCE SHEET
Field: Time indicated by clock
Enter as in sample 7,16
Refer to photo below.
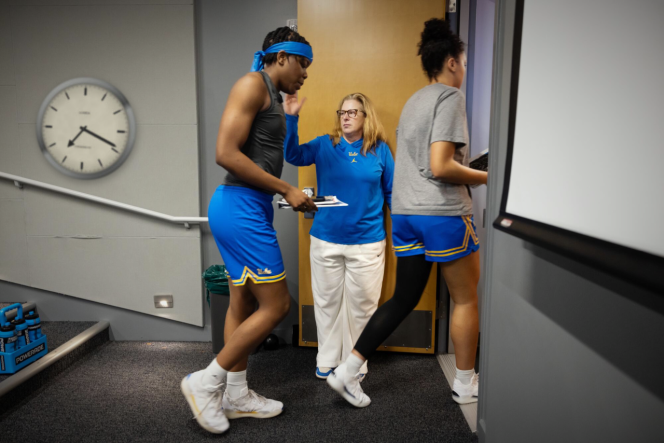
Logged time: 7,19
